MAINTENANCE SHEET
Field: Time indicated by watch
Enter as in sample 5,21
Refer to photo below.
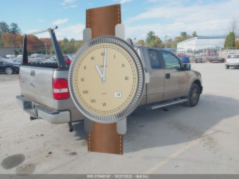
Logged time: 11,01
